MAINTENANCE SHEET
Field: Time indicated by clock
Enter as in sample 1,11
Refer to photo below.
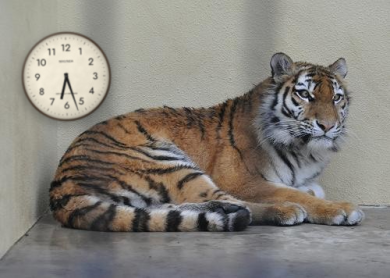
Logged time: 6,27
